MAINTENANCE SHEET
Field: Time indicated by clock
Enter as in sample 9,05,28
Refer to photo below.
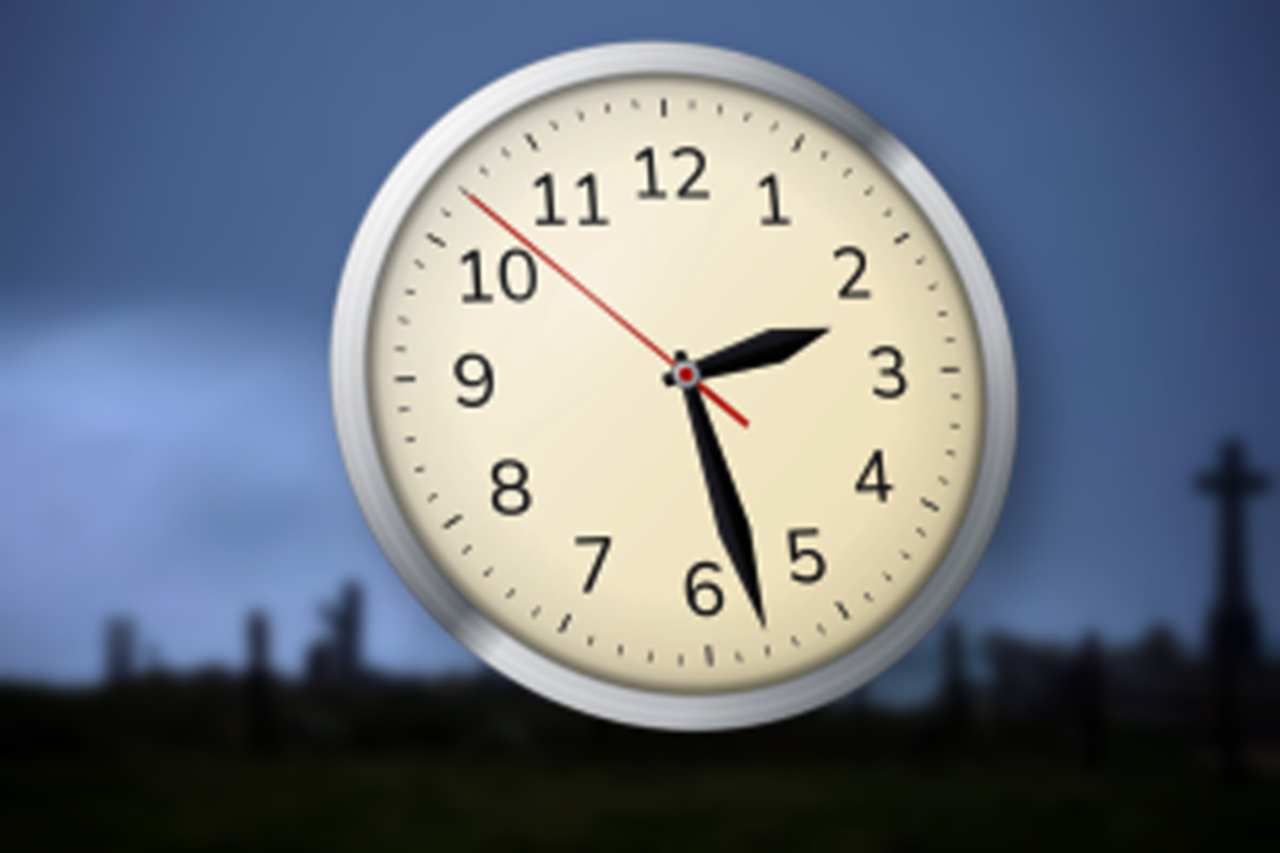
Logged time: 2,27,52
